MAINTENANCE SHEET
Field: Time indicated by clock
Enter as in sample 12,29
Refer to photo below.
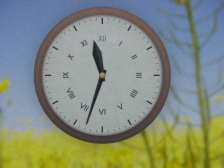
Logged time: 11,33
